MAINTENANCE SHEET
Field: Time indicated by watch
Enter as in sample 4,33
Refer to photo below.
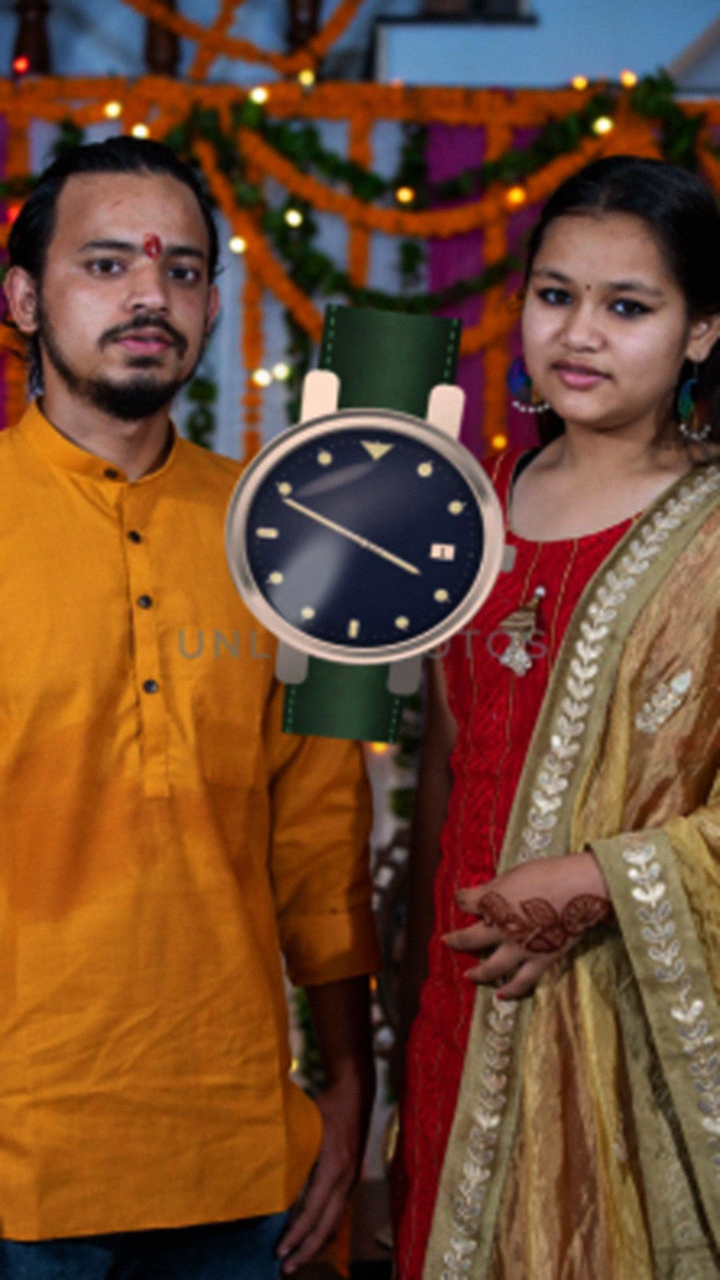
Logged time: 3,49
